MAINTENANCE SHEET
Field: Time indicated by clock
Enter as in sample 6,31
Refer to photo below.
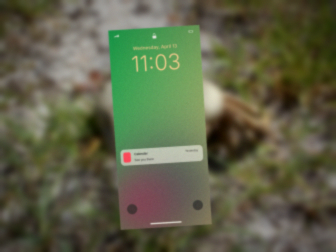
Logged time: 11,03
